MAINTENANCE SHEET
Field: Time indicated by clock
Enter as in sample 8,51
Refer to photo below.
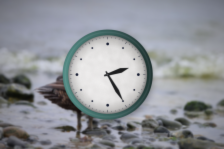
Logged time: 2,25
